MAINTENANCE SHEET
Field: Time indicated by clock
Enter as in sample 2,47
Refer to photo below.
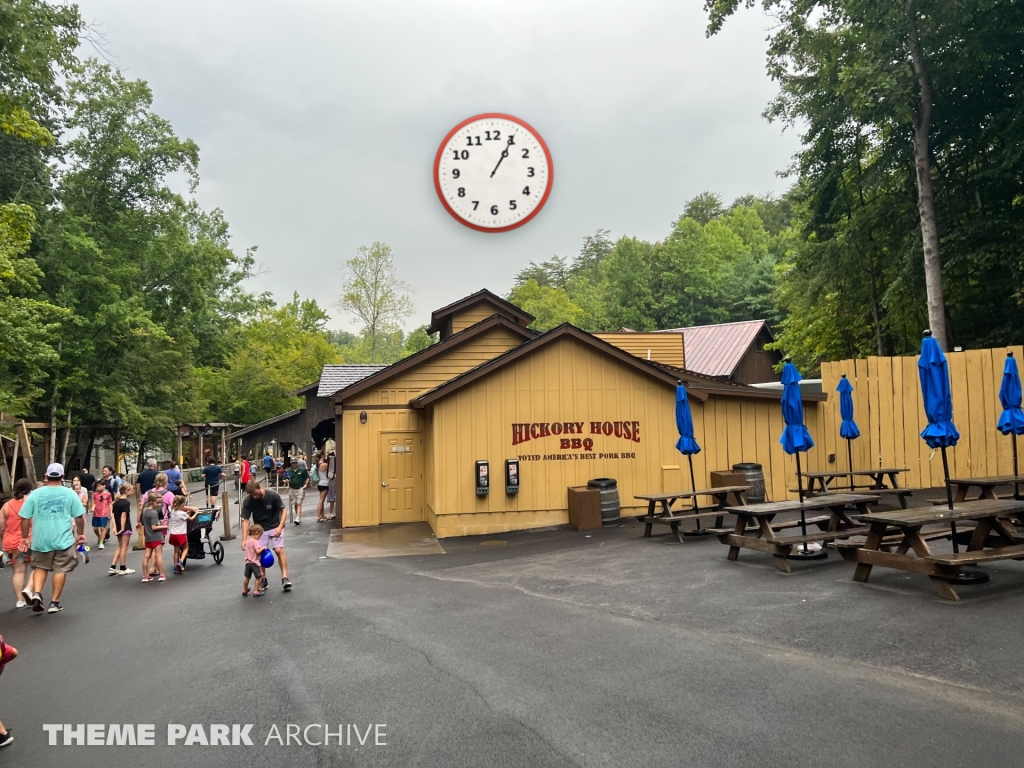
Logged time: 1,05
